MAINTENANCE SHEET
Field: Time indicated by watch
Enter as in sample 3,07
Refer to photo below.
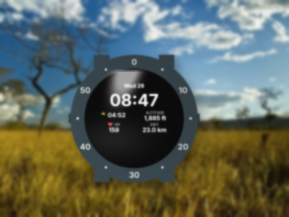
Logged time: 8,47
